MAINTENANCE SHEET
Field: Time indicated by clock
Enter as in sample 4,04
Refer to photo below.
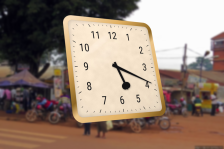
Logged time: 5,19
